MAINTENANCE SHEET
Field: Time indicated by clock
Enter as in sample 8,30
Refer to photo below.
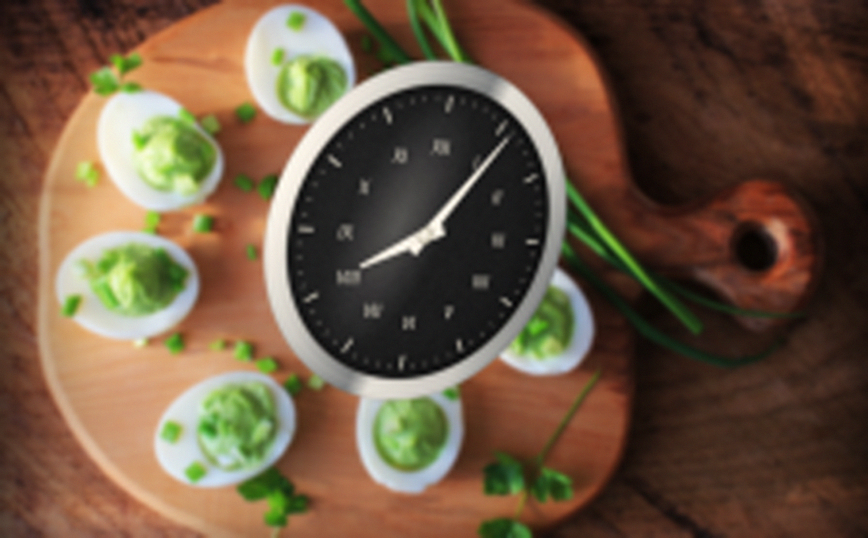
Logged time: 8,06
